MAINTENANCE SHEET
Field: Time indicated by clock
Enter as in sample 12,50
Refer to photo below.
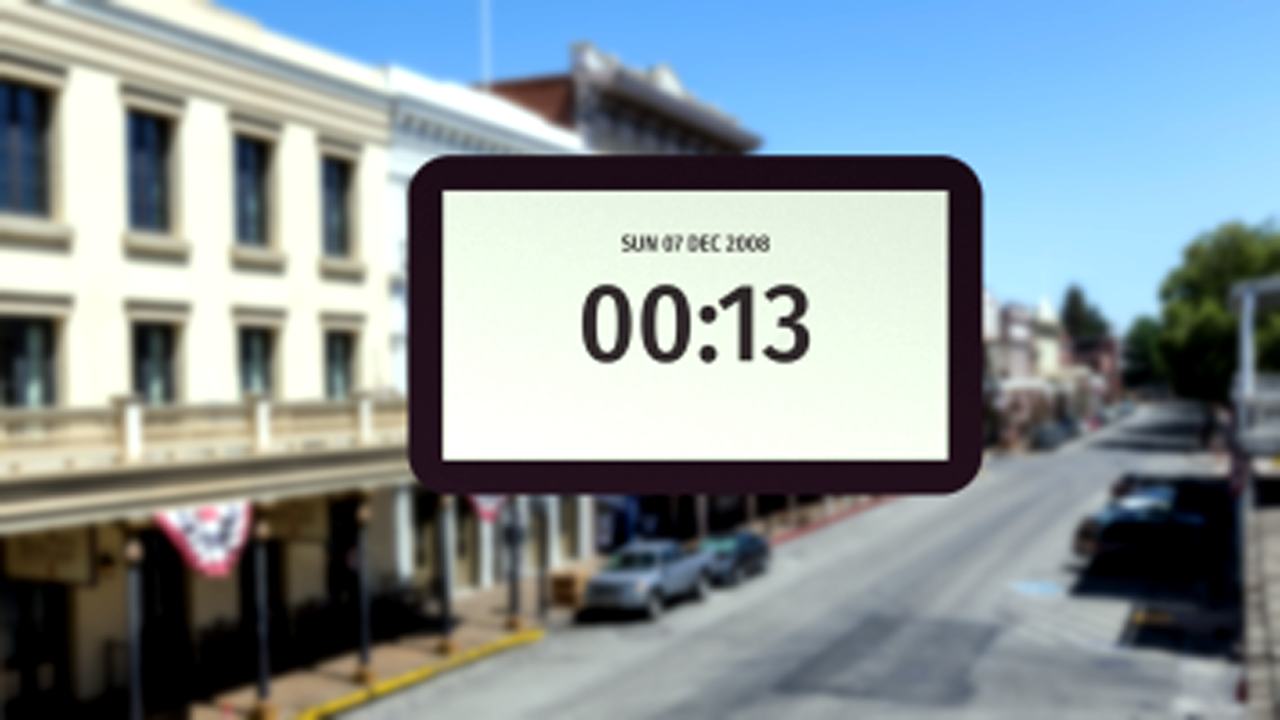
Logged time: 0,13
